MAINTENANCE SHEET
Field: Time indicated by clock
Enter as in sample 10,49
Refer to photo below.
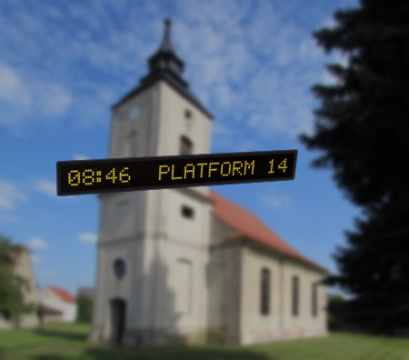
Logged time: 8,46
